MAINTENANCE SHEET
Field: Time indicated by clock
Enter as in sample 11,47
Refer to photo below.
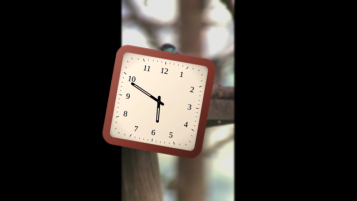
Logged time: 5,49
